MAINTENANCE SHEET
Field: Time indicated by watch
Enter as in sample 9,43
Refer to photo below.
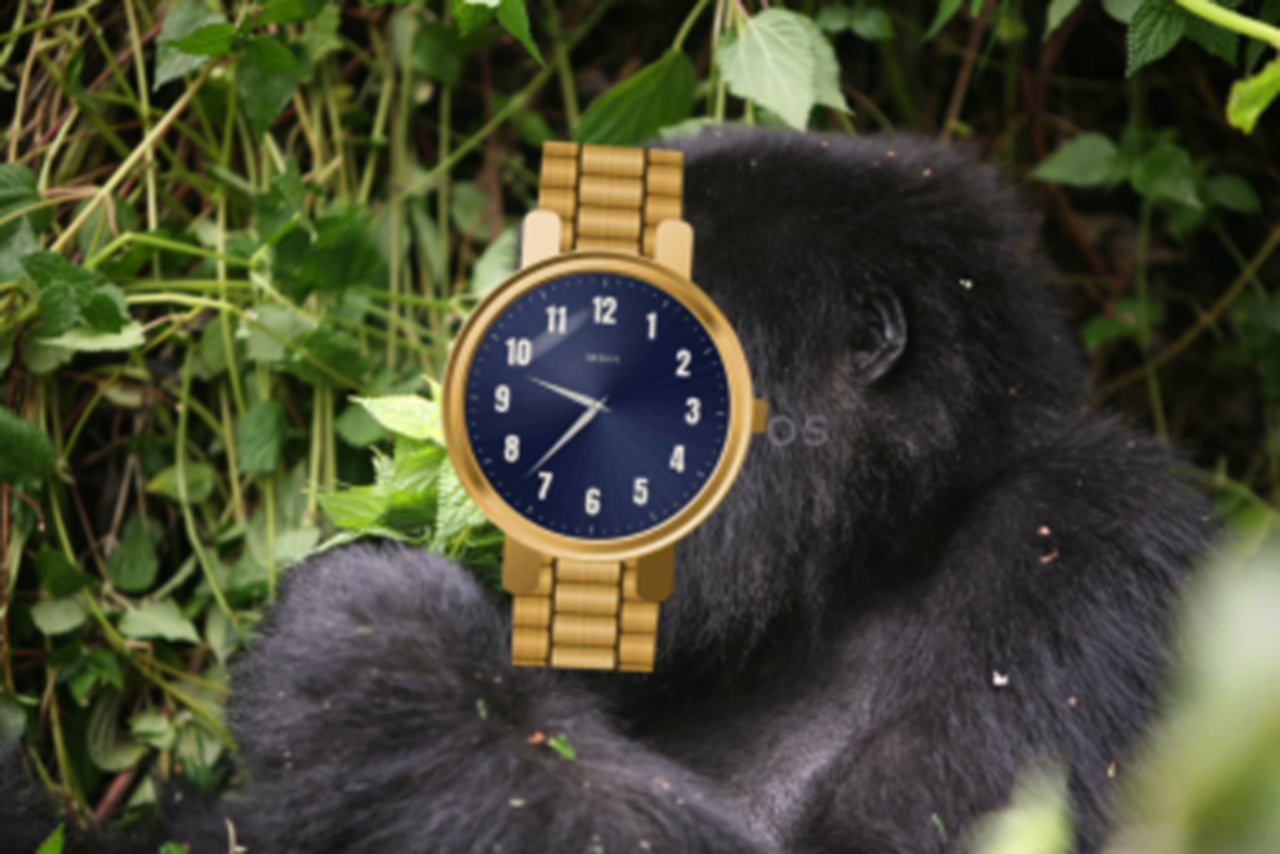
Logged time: 9,37
